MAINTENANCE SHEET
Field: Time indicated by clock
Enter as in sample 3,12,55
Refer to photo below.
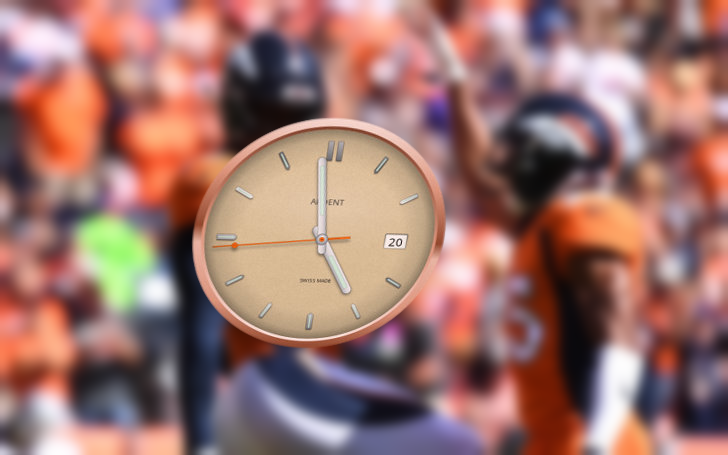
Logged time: 4,58,44
